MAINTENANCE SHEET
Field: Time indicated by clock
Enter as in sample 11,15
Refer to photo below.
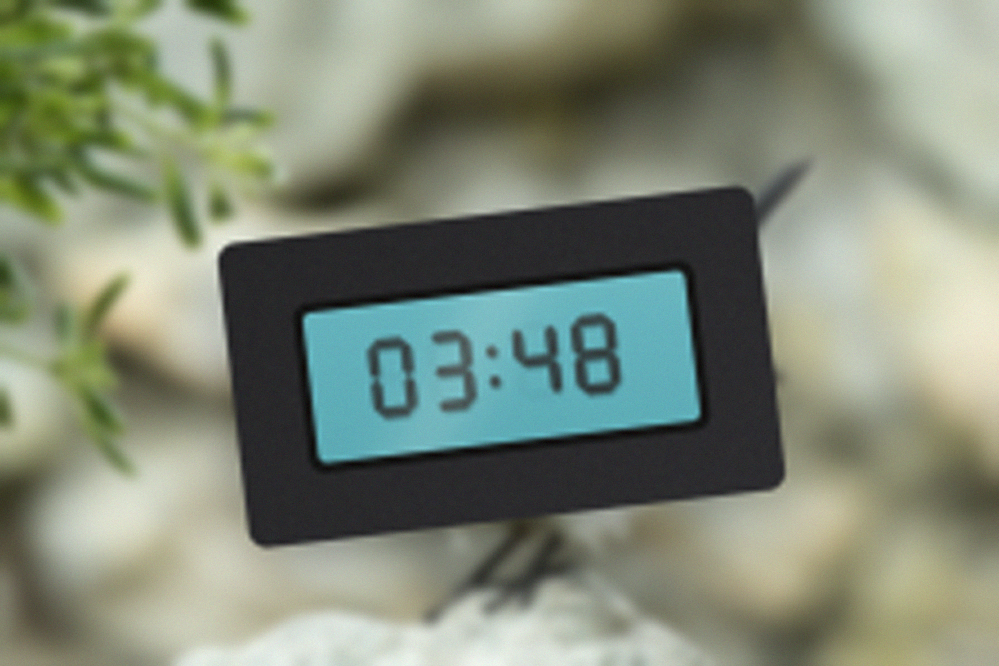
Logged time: 3,48
